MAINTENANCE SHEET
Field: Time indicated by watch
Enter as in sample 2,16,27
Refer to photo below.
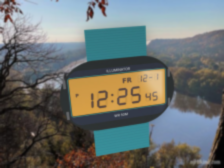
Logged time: 12,25,45
